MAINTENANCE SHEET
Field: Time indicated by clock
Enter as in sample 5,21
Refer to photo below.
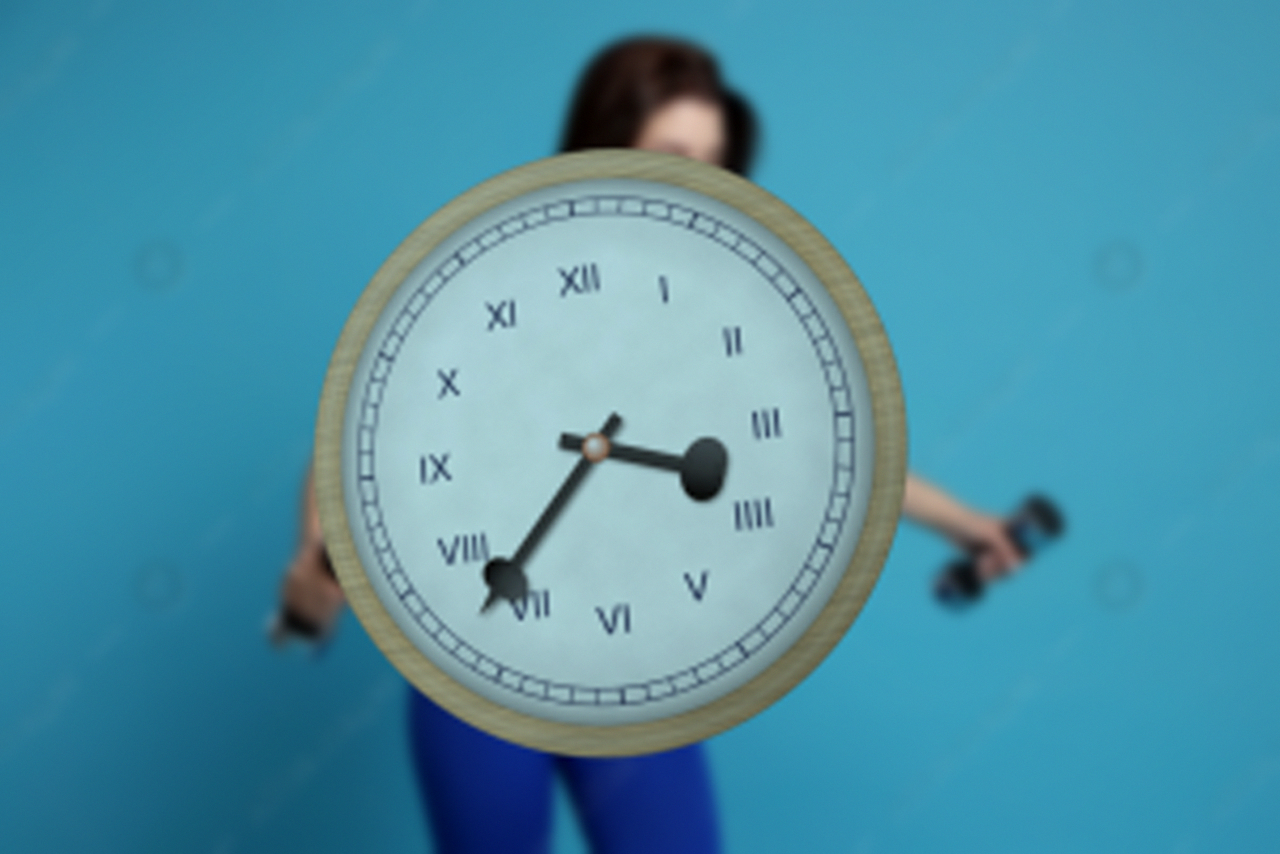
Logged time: 3,37
